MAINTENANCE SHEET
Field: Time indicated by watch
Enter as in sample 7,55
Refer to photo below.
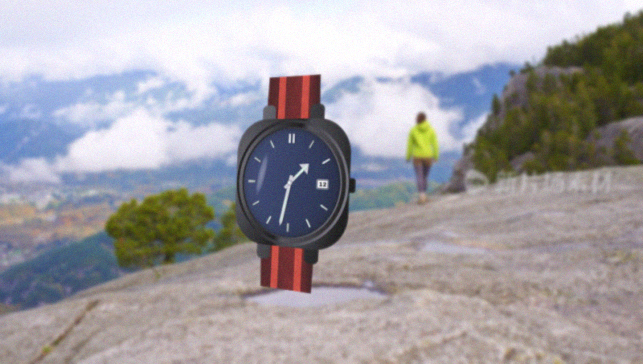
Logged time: 1,32
